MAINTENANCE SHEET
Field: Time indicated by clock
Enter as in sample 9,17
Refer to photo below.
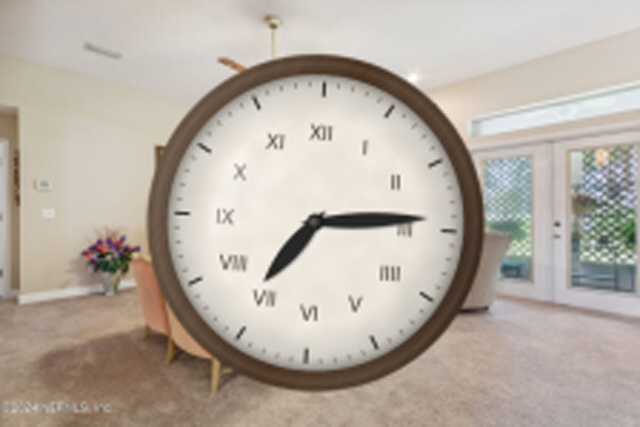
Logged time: 7,14
